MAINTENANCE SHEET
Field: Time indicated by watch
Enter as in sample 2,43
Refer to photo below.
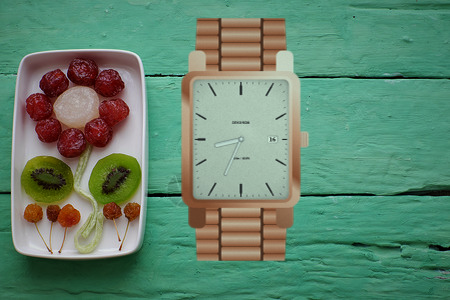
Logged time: 8,34
